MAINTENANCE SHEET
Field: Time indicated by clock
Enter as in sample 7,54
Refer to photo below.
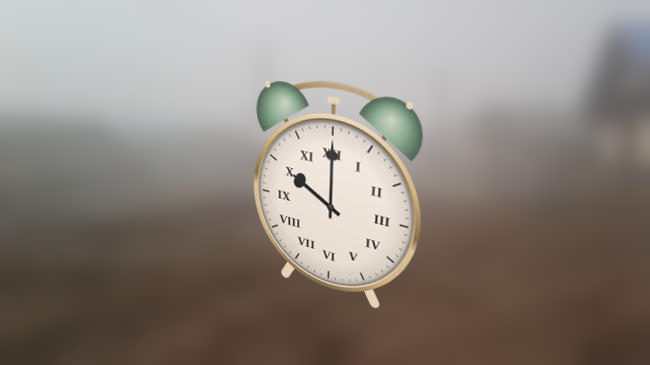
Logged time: 10,00
